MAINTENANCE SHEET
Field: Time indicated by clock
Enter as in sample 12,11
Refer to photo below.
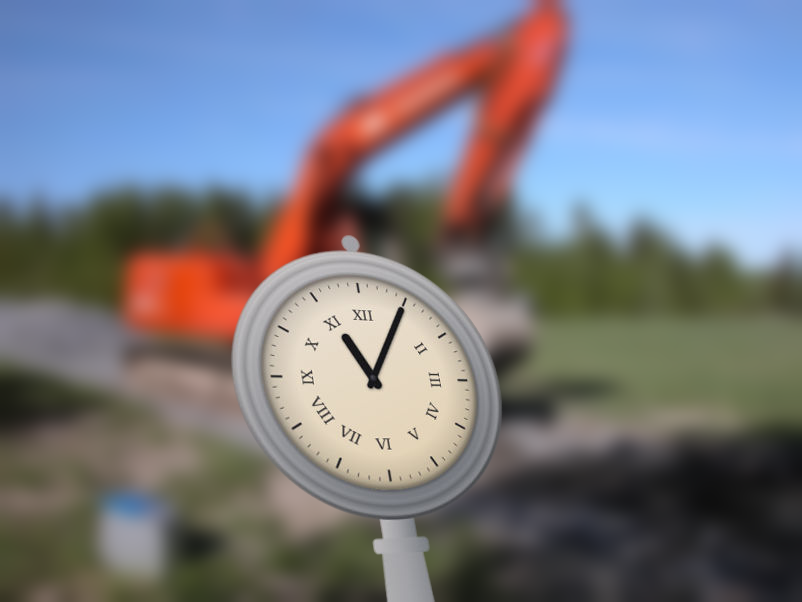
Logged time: 11,05
